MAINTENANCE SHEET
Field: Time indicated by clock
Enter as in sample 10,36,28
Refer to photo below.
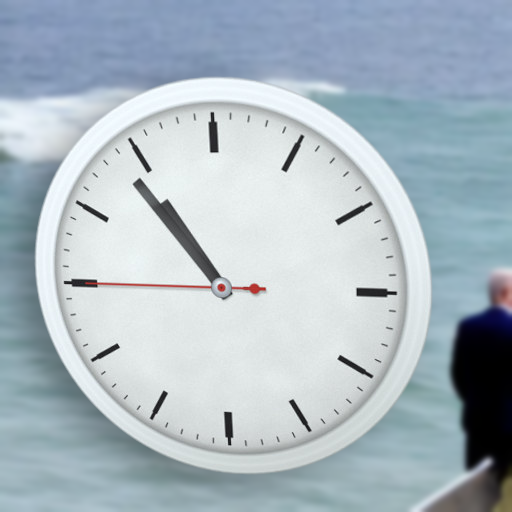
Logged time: 10,53,45
